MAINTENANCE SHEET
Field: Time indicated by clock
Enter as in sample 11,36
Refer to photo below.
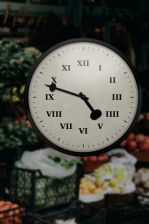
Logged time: 4,48
